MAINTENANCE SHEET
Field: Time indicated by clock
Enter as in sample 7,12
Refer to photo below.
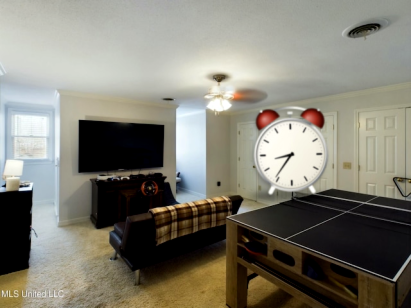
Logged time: 8,36
